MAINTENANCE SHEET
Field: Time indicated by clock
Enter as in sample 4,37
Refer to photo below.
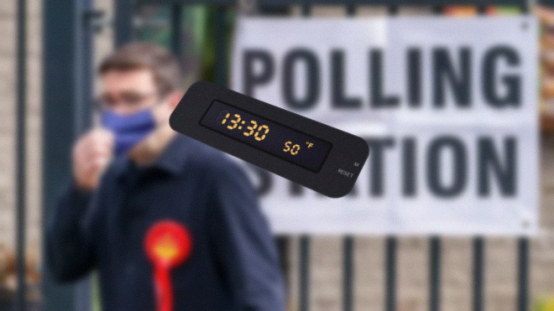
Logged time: 13,30
